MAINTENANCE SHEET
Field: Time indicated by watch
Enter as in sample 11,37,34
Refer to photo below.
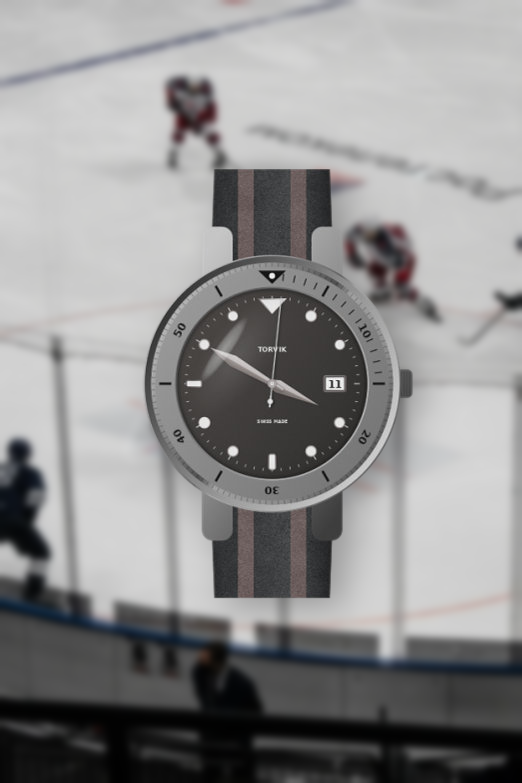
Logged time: 3,50,01
